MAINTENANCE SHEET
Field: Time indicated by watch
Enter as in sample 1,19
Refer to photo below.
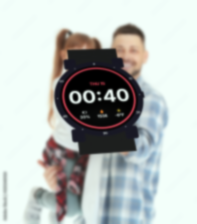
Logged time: 0,40
